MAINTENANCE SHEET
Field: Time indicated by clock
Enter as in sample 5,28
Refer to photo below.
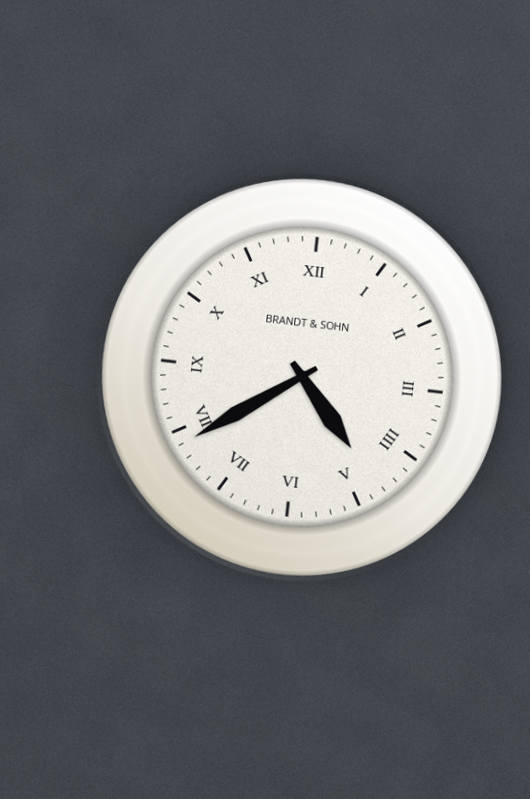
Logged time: 4,39
